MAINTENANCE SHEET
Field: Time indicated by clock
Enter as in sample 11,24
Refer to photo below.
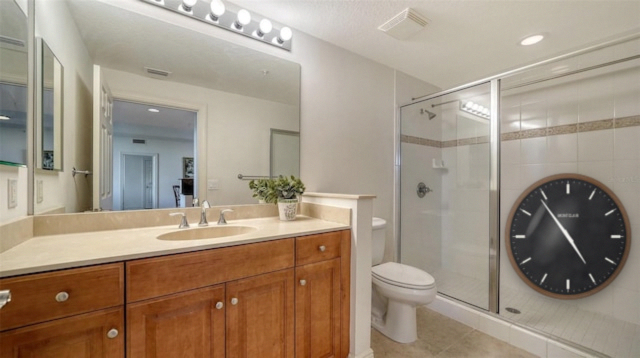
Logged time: 4,54
